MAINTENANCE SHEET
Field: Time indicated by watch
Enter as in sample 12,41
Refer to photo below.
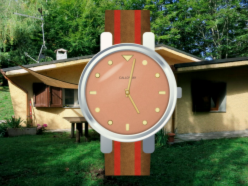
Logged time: 5,02
